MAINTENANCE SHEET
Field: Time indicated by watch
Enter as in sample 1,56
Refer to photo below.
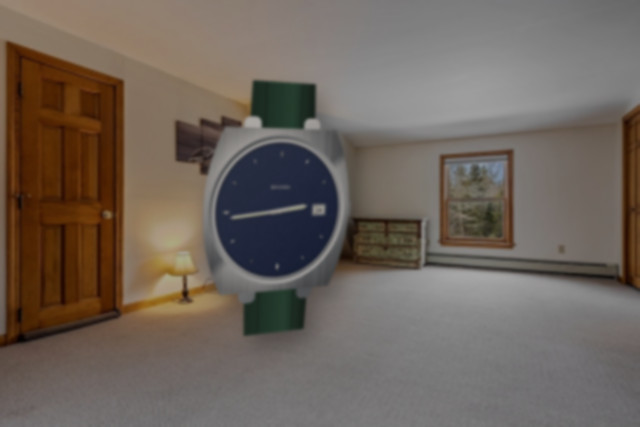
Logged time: 2,44
